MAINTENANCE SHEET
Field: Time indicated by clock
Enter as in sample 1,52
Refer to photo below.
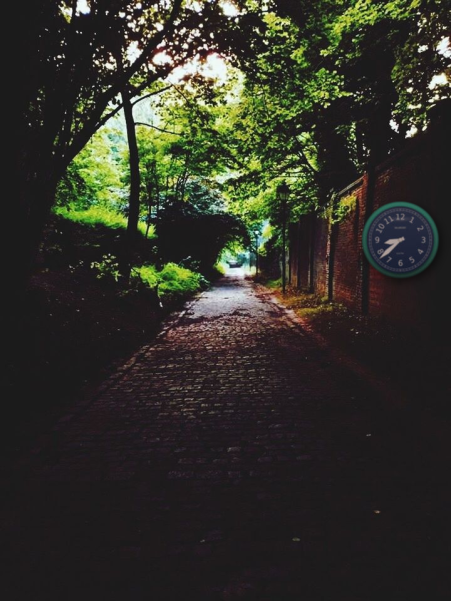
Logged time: 8,38
